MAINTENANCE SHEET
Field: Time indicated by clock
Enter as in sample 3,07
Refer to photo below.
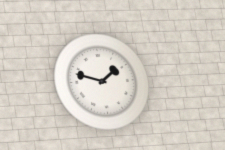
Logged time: 1,48
